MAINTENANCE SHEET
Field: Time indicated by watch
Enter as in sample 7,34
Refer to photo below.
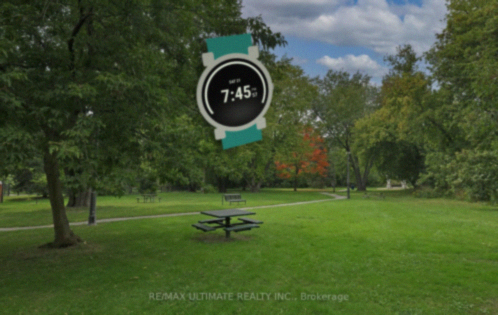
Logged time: 7,45
